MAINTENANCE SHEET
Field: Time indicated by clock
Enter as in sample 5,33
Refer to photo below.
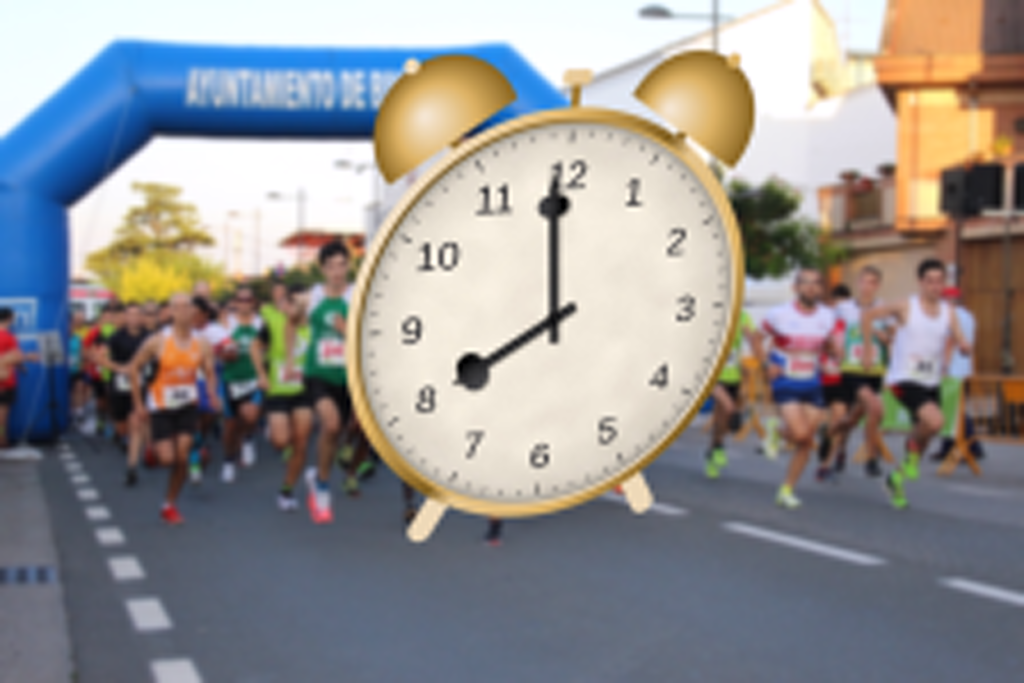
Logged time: 7,59
